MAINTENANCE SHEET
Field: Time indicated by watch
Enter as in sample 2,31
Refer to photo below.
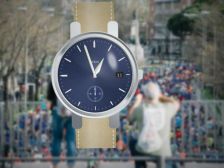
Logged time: 12,57
